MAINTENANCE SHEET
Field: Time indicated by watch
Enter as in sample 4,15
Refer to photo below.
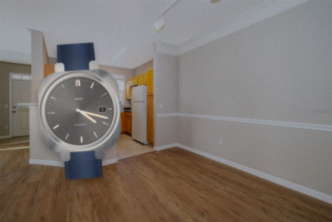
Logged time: 4,18
